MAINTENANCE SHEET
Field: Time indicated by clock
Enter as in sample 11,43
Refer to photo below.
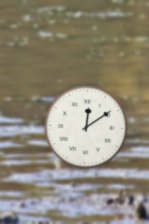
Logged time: 12,09
